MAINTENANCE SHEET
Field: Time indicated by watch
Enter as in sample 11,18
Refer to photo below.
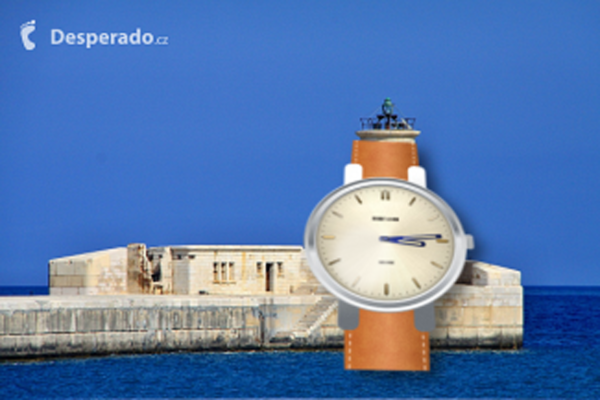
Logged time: 3,14
